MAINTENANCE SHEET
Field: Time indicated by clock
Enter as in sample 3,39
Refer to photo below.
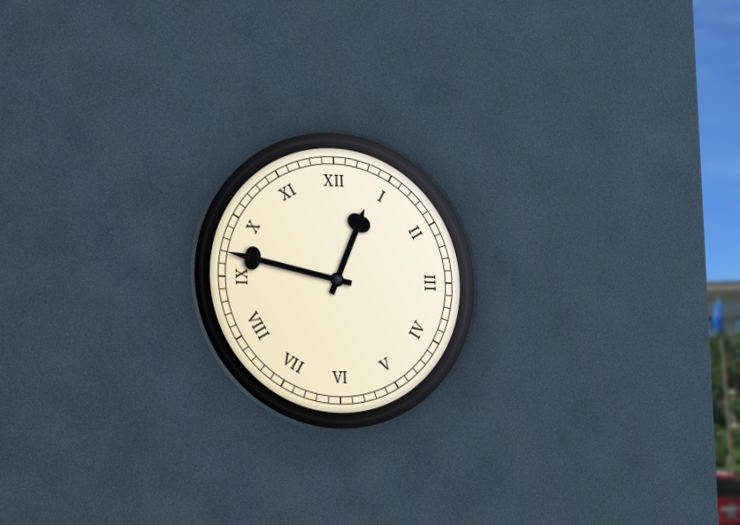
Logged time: 12,47
